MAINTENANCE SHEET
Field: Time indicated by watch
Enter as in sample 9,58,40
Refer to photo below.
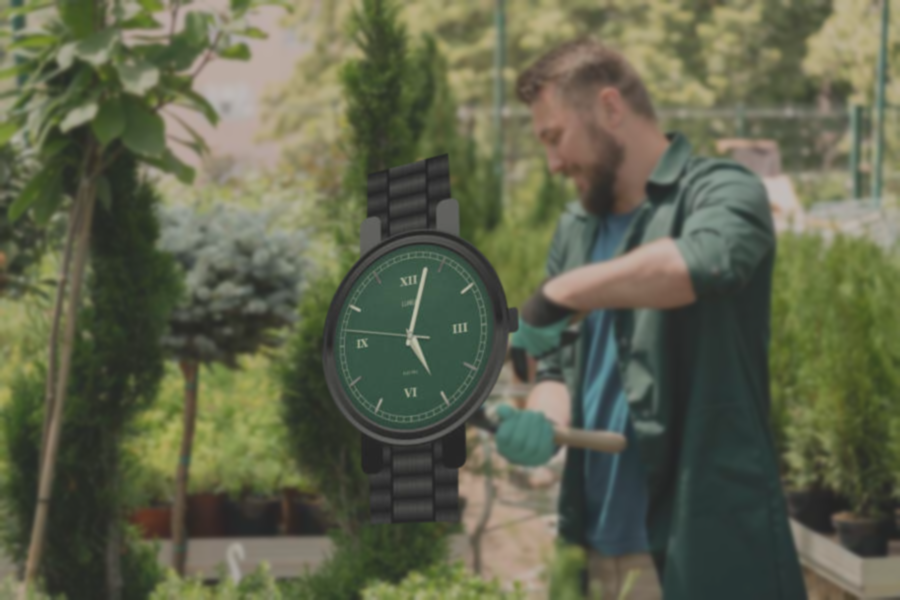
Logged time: 5,02,47
